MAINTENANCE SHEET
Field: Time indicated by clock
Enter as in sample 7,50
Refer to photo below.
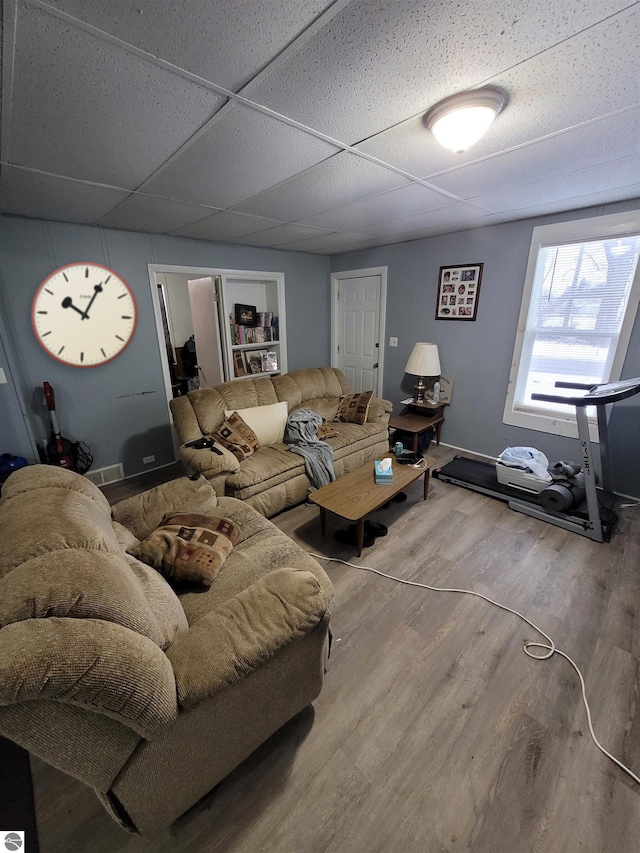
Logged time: 10,04
